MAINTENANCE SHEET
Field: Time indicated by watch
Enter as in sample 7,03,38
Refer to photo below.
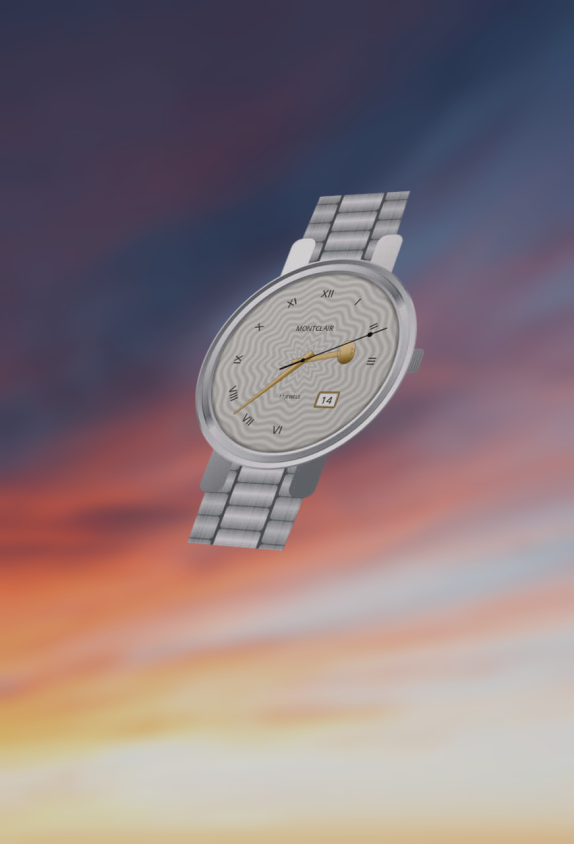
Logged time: 2,37,11
